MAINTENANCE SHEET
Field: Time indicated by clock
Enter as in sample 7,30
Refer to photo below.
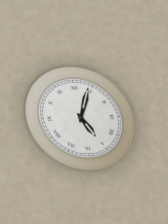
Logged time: 5,04
